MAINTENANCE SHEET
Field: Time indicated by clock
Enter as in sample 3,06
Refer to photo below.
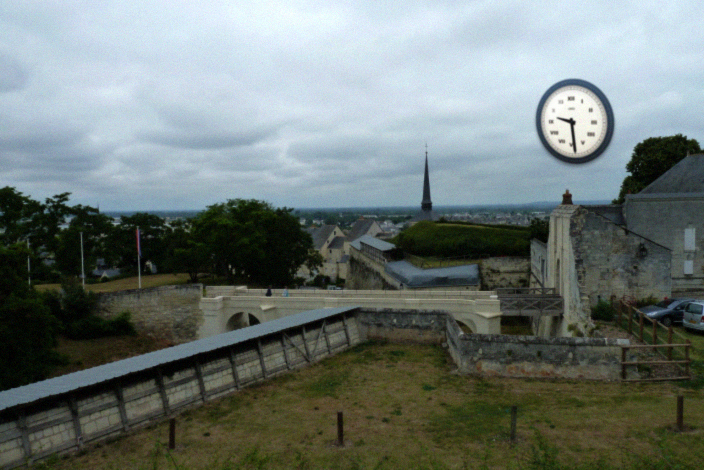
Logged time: 9,29
